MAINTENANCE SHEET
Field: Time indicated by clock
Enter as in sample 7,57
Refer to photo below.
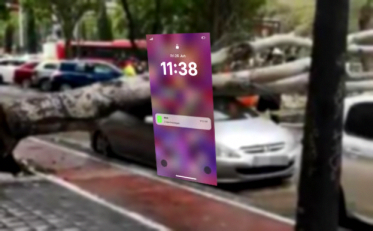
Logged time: 11,38
